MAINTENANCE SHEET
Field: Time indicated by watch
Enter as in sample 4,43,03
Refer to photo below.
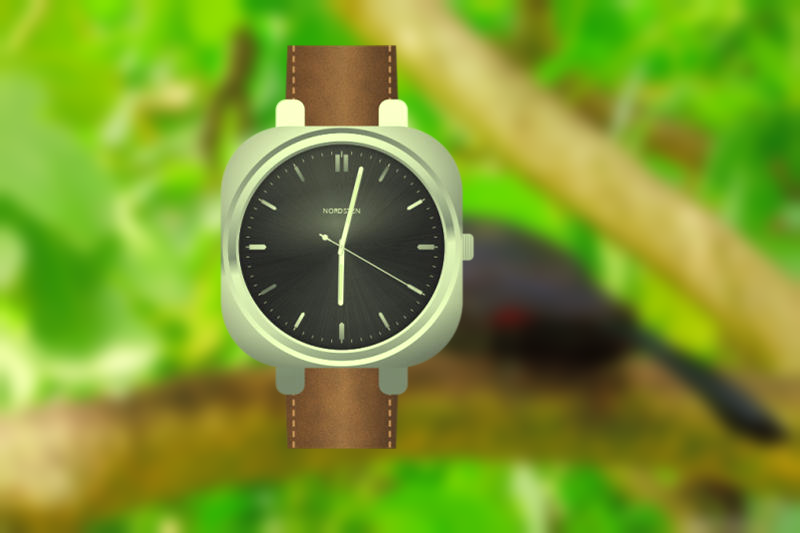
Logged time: 6,02,20
